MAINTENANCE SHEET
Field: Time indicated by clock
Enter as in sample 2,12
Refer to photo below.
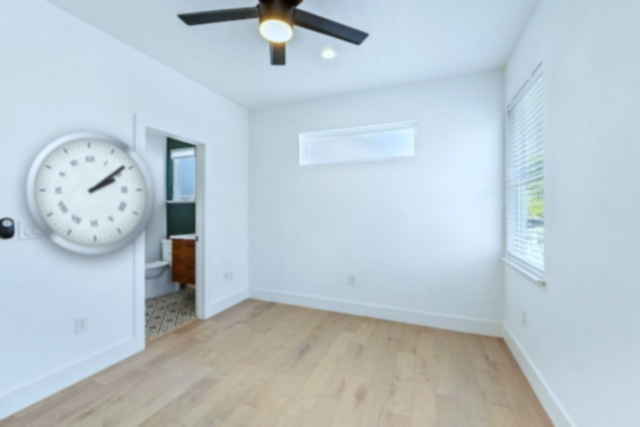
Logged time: 2,09
